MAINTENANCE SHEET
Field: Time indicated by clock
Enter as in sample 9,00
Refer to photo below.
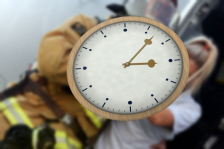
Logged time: 3,07
